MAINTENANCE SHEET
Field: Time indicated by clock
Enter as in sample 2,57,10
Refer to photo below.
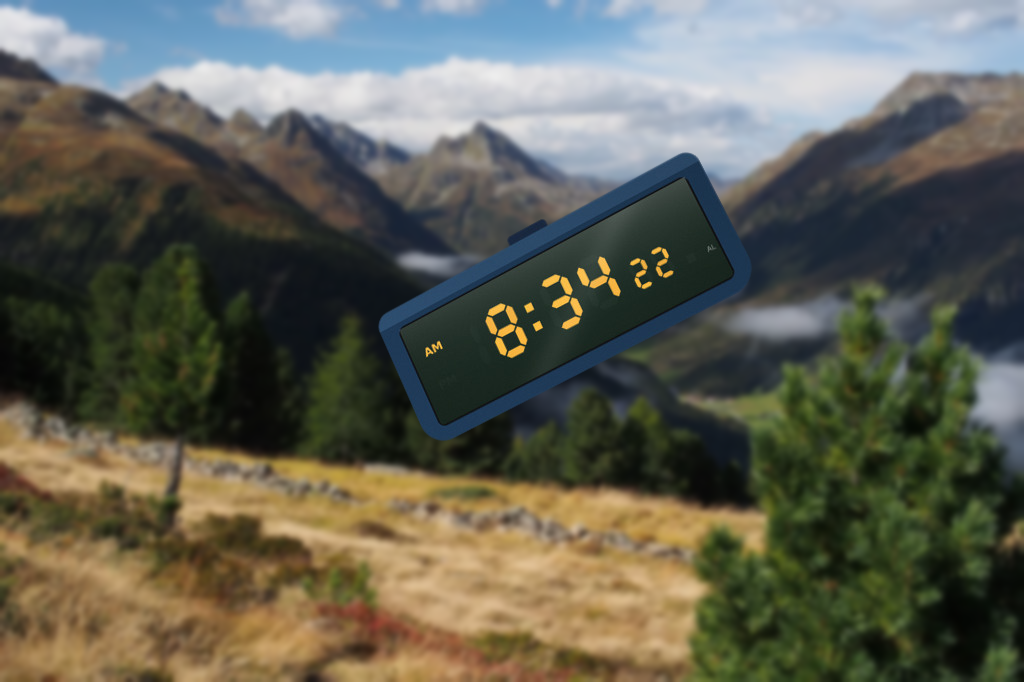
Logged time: 8,34,22
